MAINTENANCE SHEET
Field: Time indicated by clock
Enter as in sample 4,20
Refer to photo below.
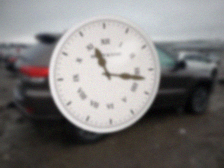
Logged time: 11,17
